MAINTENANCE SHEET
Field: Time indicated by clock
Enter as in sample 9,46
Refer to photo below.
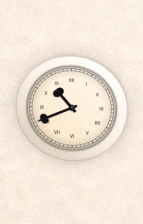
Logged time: 10,41
